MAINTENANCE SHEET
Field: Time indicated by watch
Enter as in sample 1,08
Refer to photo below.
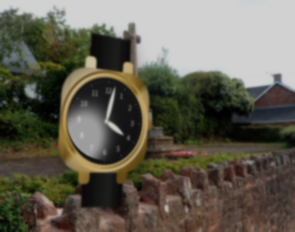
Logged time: 4,02
